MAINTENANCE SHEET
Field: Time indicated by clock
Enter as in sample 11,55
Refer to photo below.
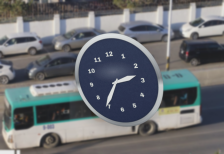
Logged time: 2,36
